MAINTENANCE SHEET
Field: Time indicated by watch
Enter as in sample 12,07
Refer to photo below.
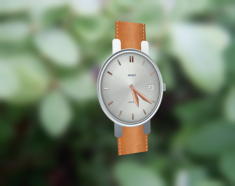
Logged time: 5,21
